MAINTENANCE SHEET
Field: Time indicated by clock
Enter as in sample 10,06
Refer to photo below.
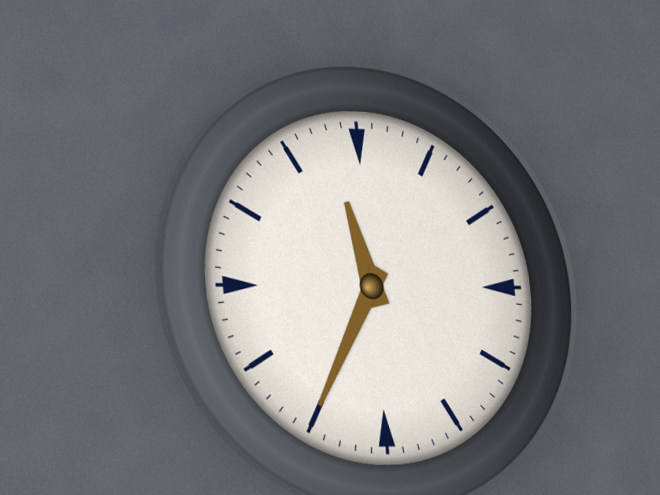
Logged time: 11,35
